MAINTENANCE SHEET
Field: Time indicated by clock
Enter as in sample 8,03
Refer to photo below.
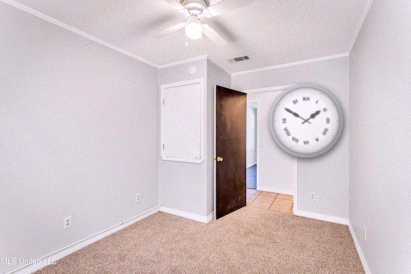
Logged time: 1,50
